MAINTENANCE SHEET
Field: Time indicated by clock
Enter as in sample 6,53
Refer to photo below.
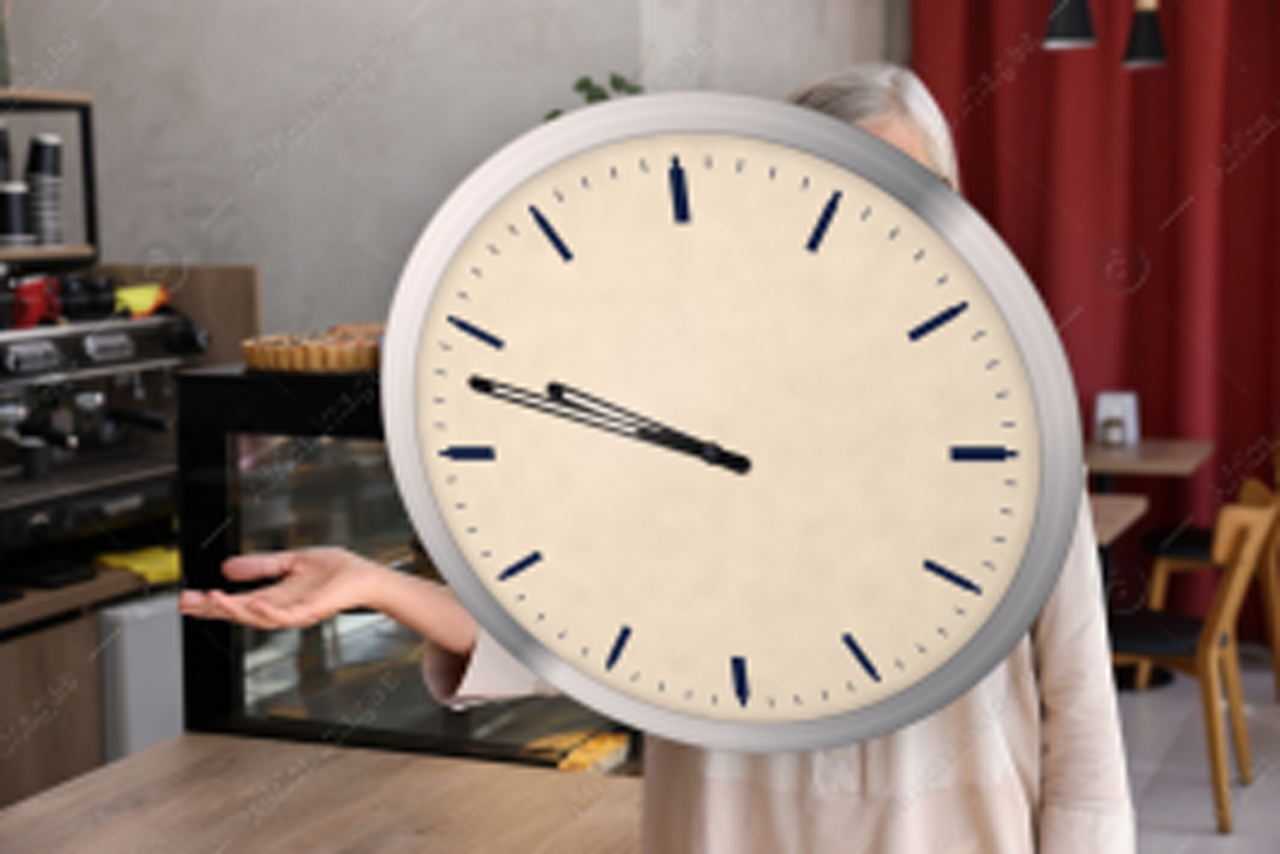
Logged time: 9,48
